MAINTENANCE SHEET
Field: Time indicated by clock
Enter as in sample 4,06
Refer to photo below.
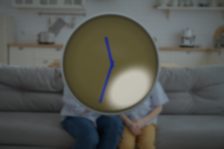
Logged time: 11,33
